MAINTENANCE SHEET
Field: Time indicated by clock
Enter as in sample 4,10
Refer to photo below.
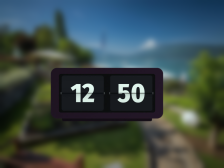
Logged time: 12,50
